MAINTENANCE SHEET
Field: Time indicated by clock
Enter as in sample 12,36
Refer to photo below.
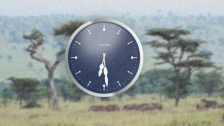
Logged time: 6,29
